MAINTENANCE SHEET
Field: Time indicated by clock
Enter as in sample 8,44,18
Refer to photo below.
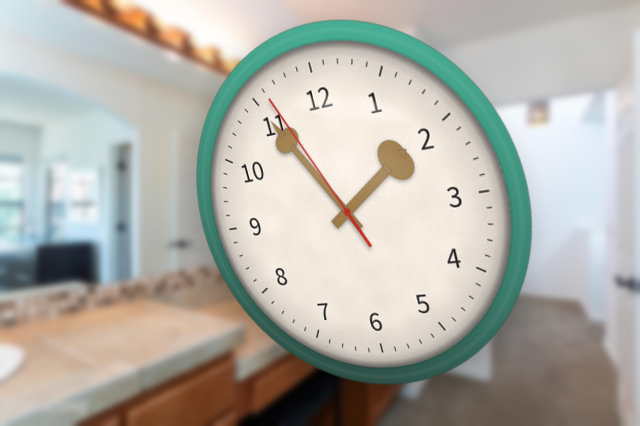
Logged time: 1,54,56
